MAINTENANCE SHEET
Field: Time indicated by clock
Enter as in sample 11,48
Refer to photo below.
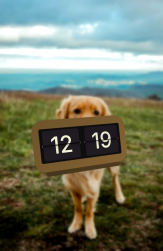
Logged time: 12,19
